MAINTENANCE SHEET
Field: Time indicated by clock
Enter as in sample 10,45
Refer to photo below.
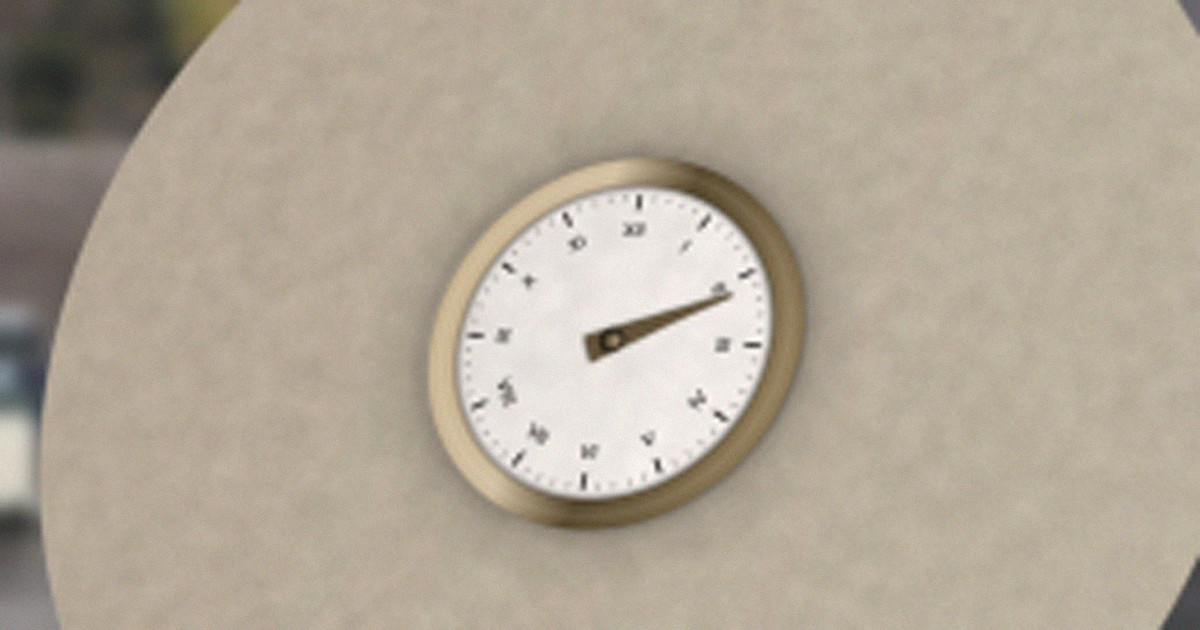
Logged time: 2,11
